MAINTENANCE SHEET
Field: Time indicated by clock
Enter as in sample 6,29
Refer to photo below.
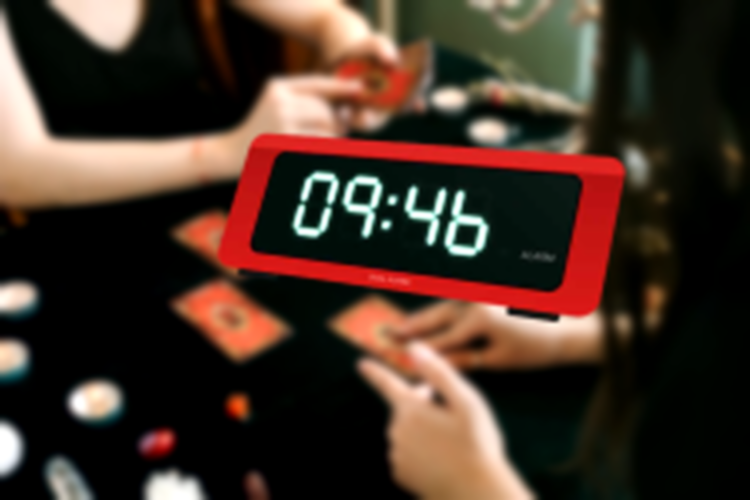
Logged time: 9,46
